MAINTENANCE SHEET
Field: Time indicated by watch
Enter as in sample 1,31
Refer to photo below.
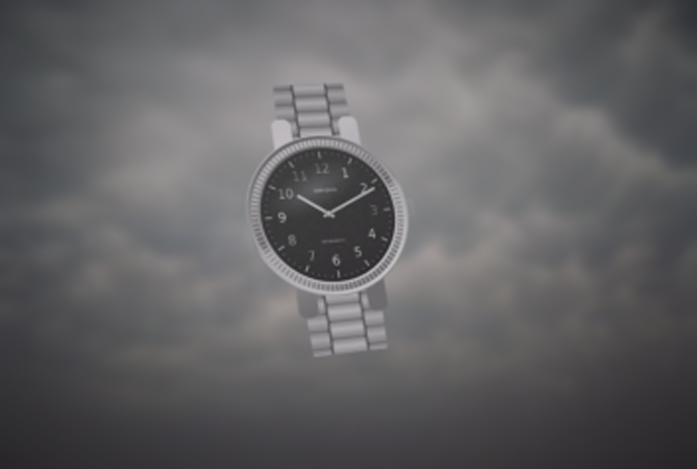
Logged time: 10,11
